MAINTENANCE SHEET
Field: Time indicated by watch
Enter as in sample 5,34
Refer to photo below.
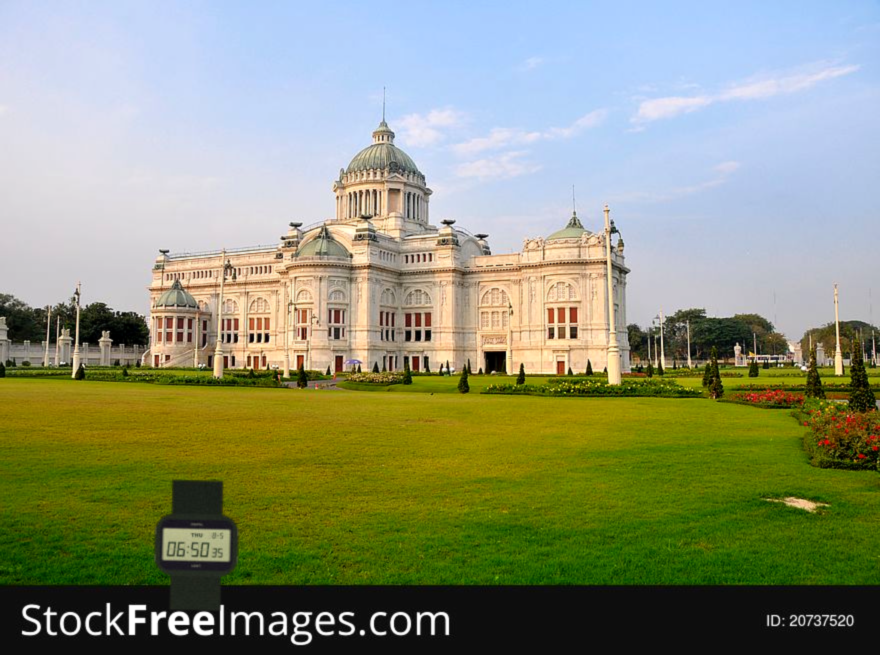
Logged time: 6,50
